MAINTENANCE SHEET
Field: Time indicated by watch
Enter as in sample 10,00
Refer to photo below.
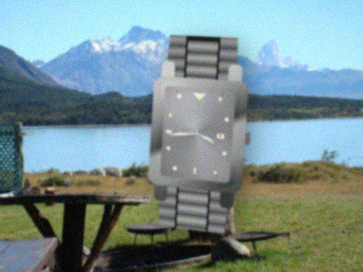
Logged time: 3,44
